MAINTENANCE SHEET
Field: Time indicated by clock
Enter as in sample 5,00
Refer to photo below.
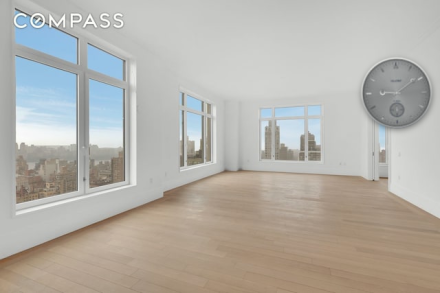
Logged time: 9,09
